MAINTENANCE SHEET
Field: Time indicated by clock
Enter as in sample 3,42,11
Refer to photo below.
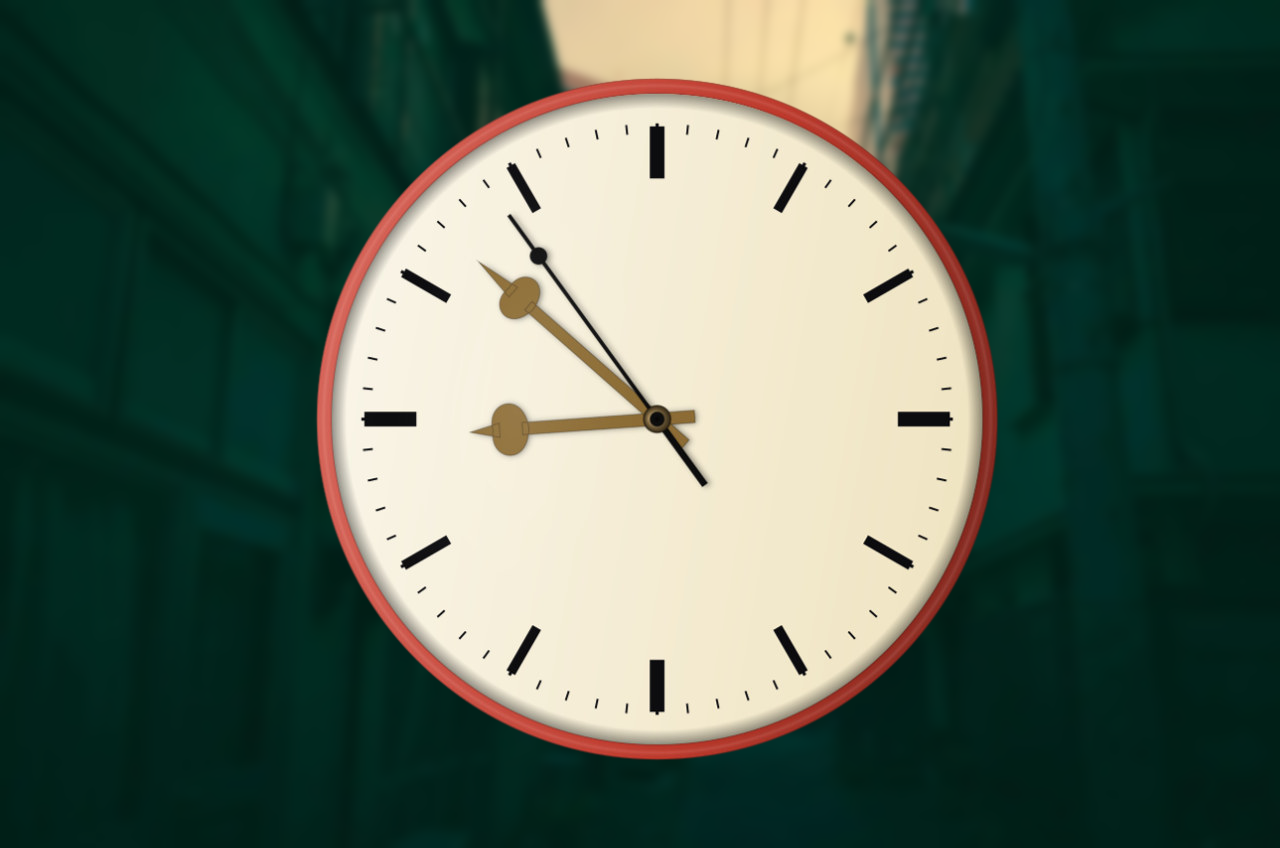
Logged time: 8,51,54
